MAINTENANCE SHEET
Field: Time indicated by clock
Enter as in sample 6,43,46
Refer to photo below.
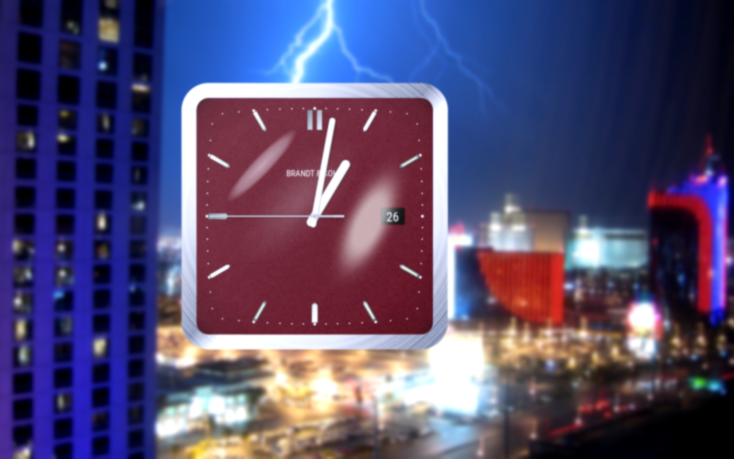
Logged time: 1,01,45
